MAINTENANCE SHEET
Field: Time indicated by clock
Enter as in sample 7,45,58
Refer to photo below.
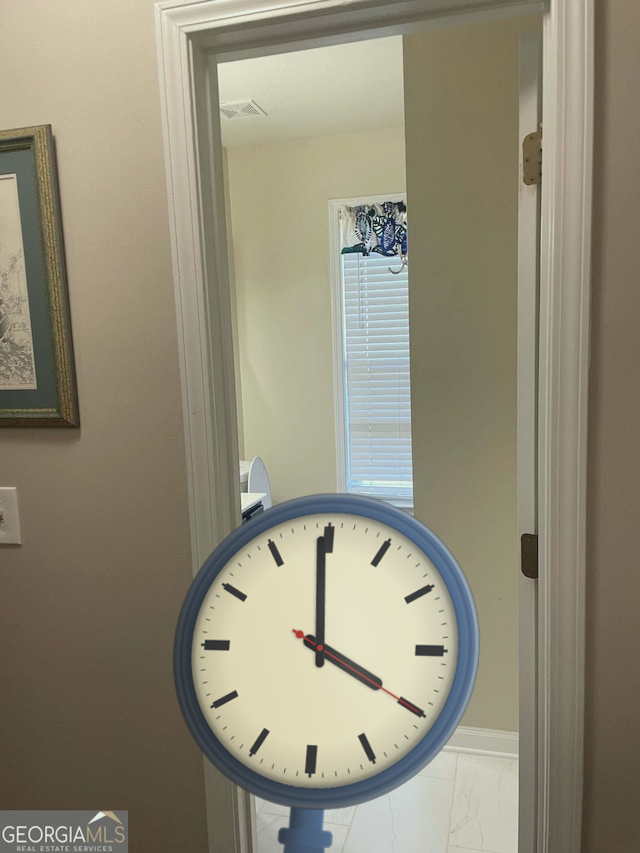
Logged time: 3,59,20
